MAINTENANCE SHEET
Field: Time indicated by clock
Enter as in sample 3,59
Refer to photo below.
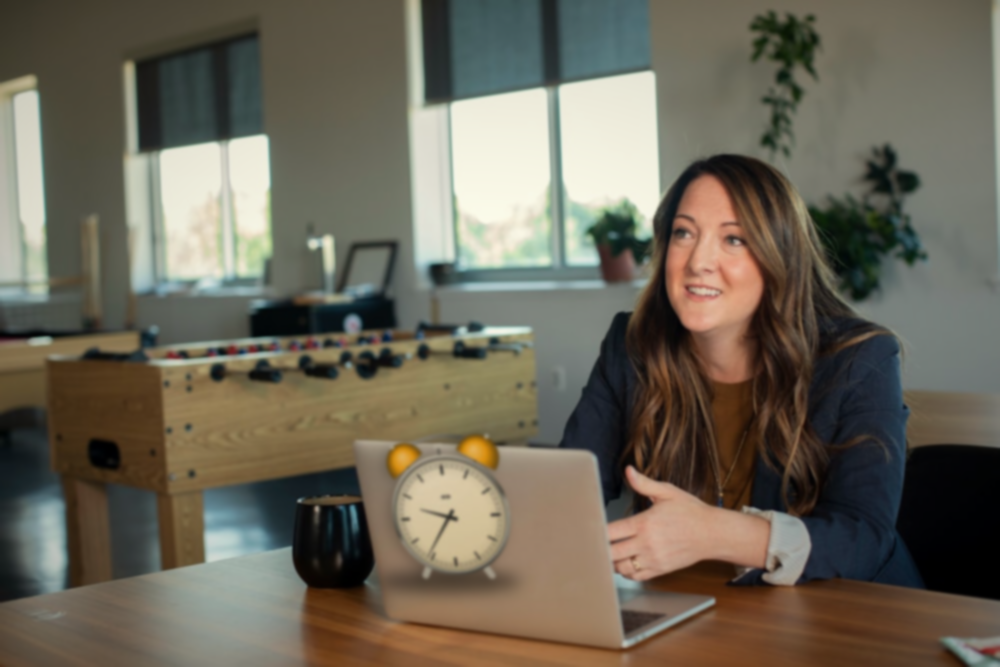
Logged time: 9,36
